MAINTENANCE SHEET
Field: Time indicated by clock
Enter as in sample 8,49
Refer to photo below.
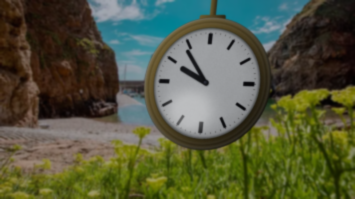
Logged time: 9,54
